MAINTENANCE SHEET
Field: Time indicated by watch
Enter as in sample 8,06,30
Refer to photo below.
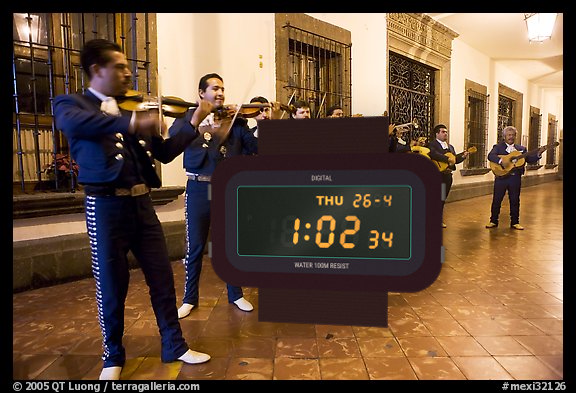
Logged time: 1,02,34
